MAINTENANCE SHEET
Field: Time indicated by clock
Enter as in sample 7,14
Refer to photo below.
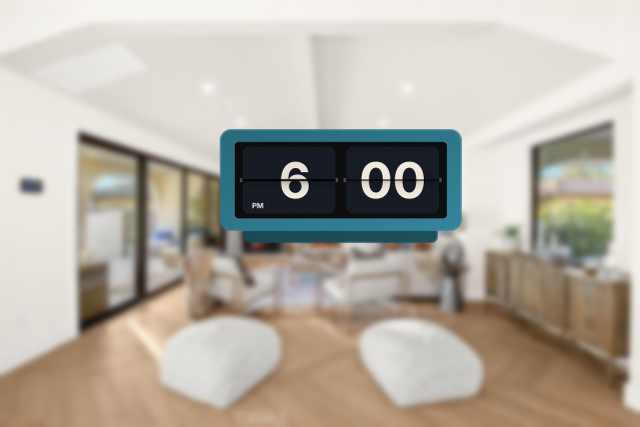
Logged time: 6,00
